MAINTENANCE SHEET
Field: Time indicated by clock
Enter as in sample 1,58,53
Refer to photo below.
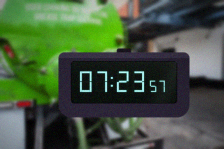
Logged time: 7,23,57
